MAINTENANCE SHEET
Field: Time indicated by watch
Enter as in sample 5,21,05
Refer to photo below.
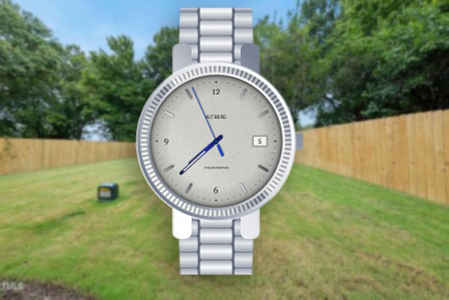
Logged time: 7,37,56
